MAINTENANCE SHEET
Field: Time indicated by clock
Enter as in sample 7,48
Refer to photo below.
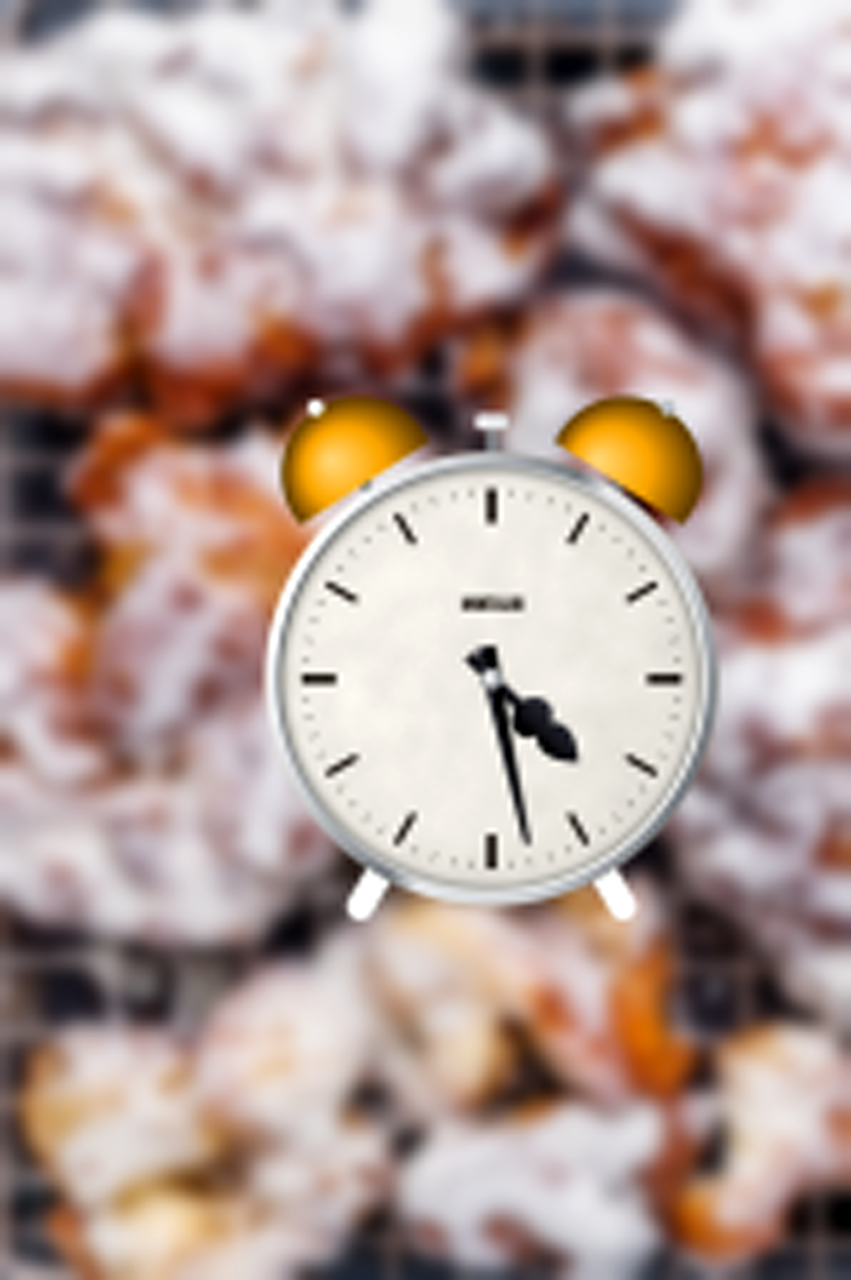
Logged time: 4,28
